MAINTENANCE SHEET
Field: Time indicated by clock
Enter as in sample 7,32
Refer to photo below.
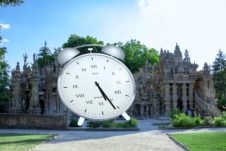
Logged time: 5,26
